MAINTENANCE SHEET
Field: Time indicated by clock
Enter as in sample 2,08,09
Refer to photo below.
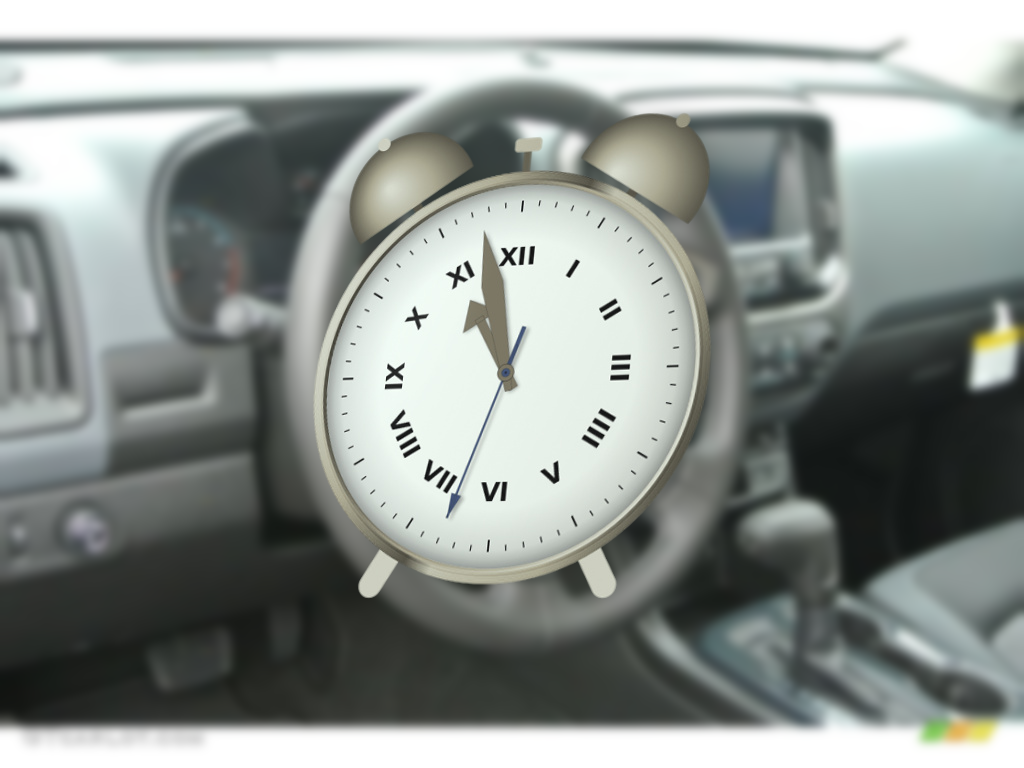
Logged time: 10,57,33
